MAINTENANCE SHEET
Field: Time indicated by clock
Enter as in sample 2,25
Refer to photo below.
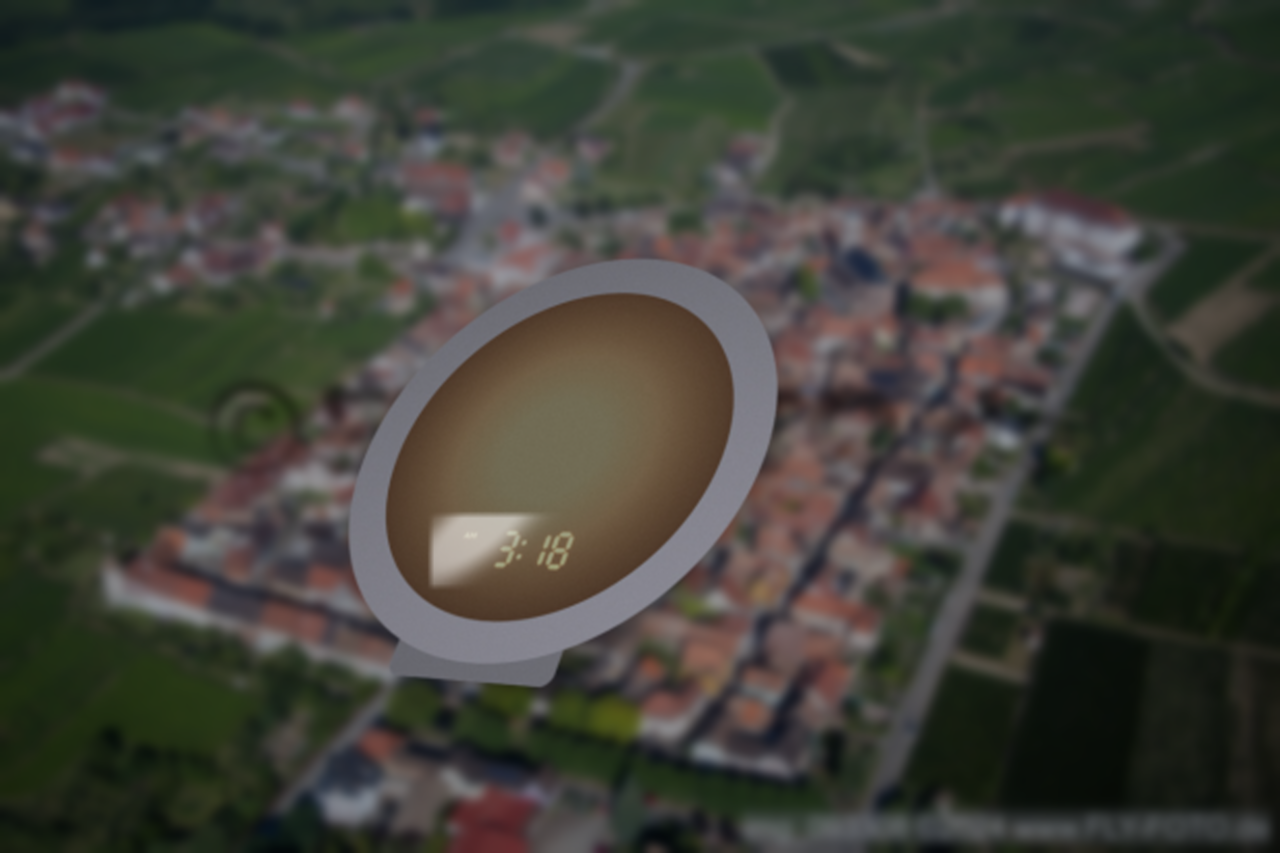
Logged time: 3,18
